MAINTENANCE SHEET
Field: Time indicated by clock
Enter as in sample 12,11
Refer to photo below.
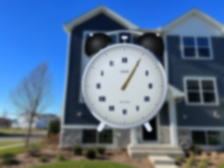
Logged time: 1,05
